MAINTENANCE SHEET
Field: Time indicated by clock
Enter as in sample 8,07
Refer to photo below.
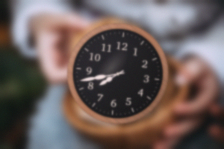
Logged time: 7,42
